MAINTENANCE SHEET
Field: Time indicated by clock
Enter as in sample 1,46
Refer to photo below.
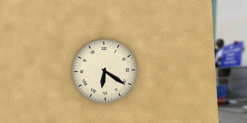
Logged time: 6,21
